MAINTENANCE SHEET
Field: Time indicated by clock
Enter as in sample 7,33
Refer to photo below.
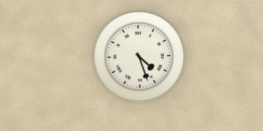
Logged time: 4,27
